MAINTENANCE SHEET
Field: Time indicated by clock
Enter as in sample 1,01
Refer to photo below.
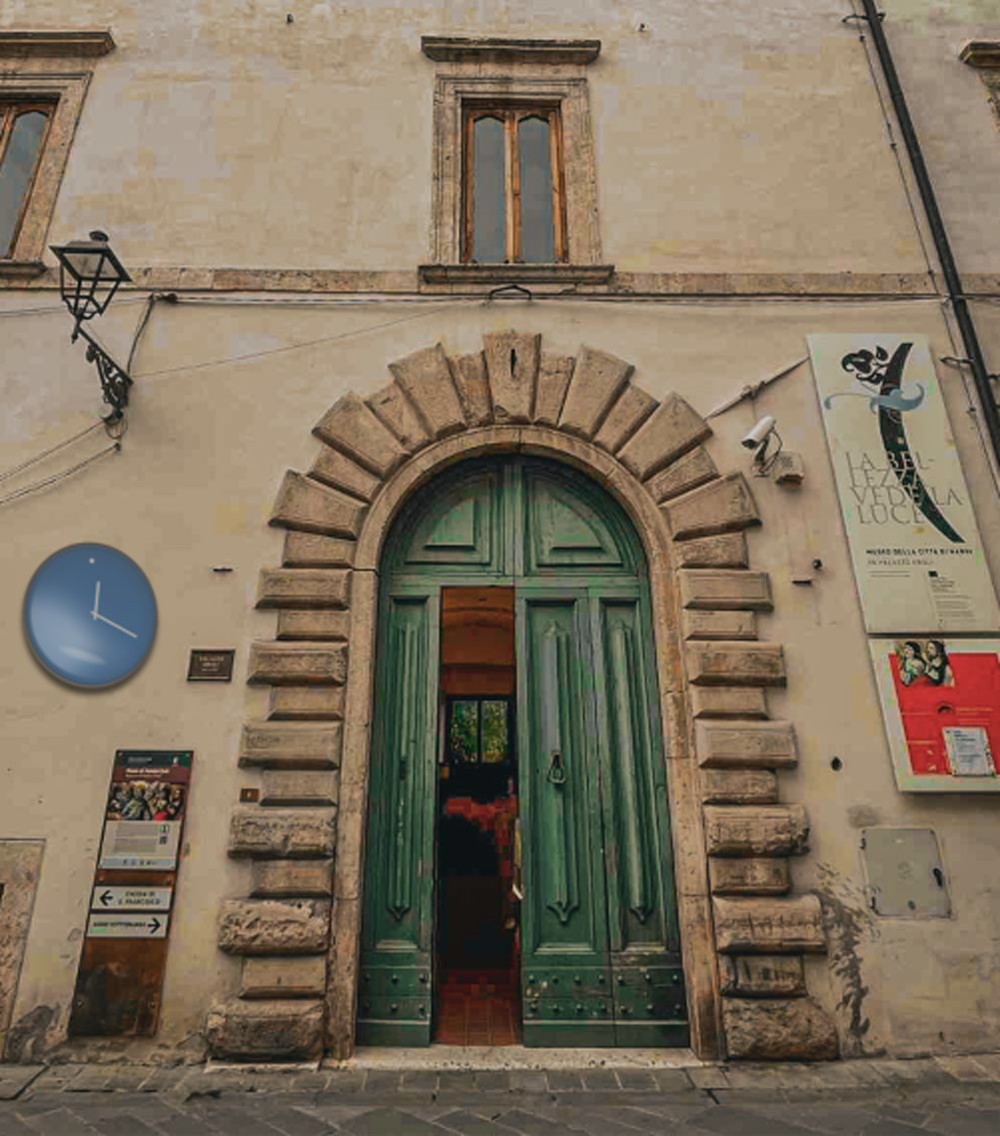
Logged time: 12,20
